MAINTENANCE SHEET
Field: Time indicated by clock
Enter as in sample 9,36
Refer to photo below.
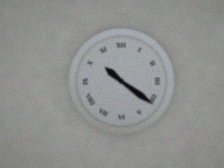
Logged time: 10,21
